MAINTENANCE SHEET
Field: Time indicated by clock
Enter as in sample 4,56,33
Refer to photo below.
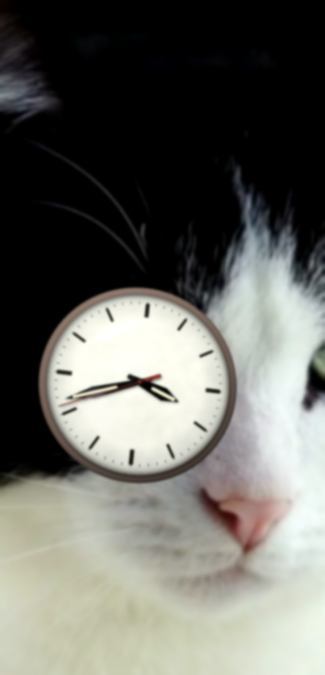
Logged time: 3,41,41
